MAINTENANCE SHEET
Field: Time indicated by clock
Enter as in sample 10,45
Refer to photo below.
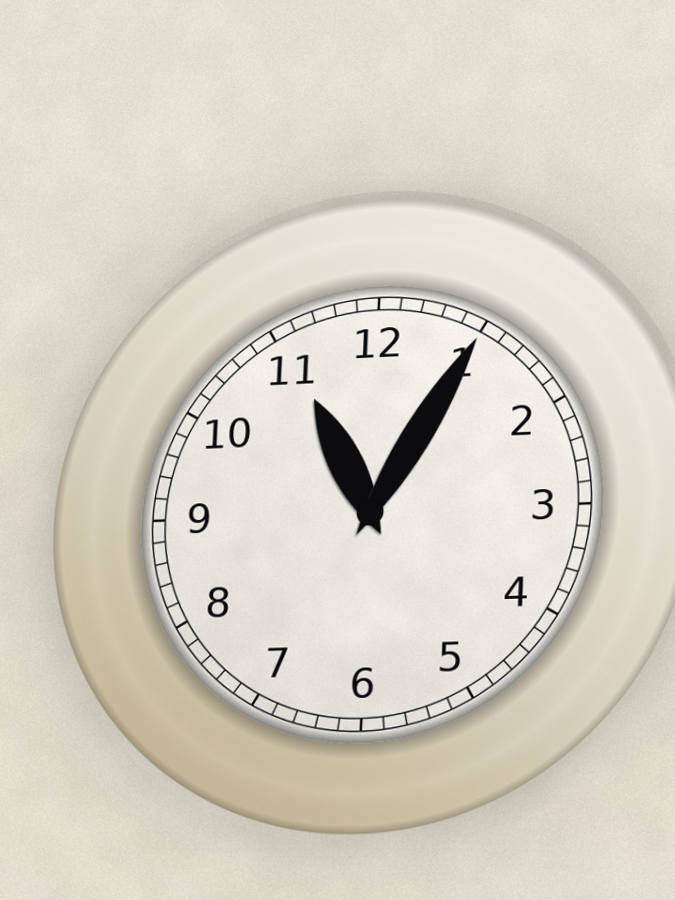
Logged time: 11,05
